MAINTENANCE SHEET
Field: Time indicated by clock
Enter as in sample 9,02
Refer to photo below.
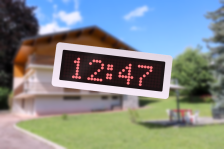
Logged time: 12,47
